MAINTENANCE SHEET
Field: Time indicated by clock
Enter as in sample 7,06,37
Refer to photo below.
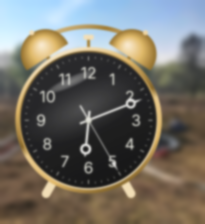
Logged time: 6,11,25
